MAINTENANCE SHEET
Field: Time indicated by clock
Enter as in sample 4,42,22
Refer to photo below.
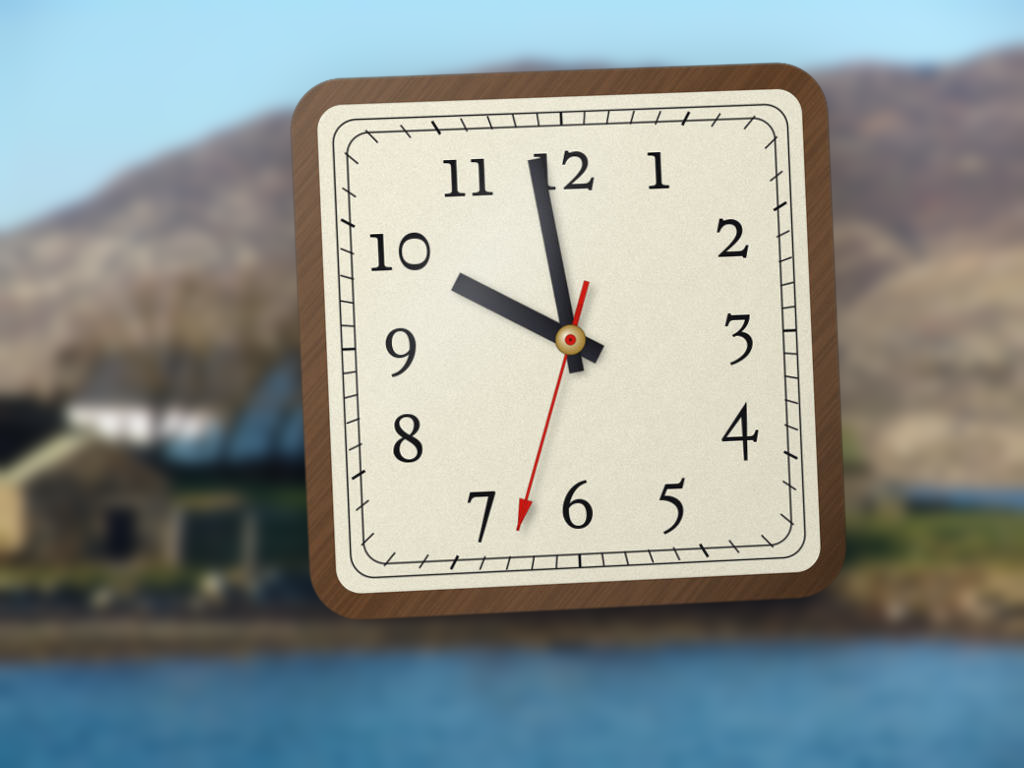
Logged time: 9,58,33
